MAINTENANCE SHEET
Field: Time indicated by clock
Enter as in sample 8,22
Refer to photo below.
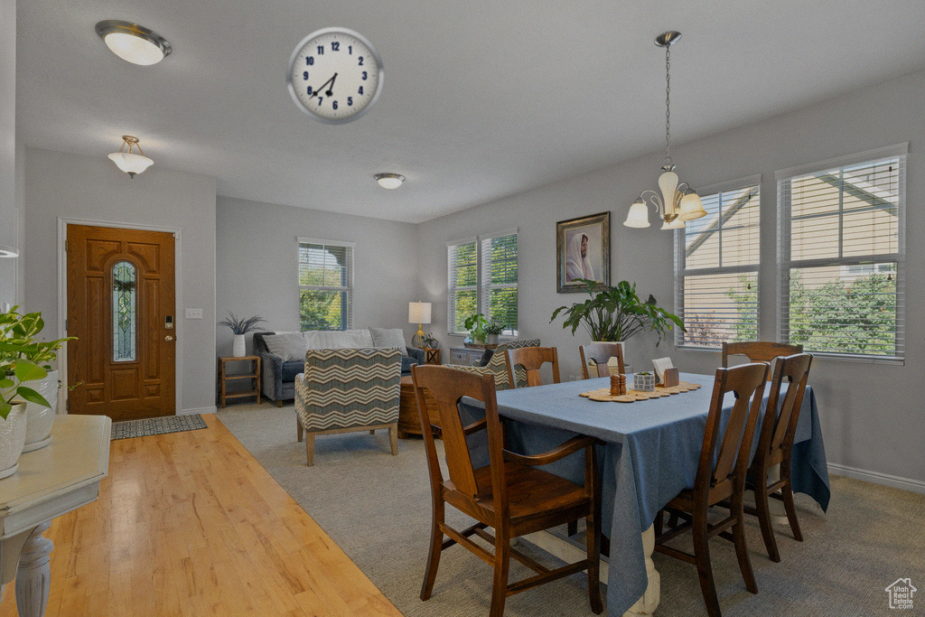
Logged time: 6,38
